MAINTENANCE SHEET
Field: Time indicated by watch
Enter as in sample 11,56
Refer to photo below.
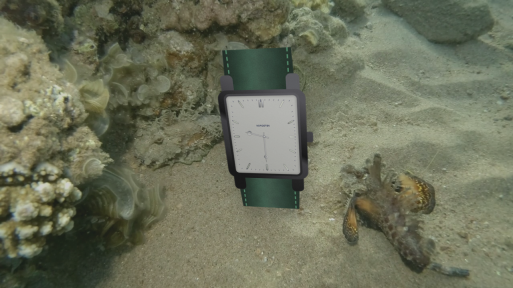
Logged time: 9,30
